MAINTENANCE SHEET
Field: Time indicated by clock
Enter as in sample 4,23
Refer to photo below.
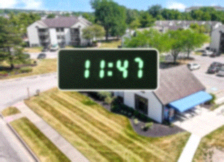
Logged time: 11,47
